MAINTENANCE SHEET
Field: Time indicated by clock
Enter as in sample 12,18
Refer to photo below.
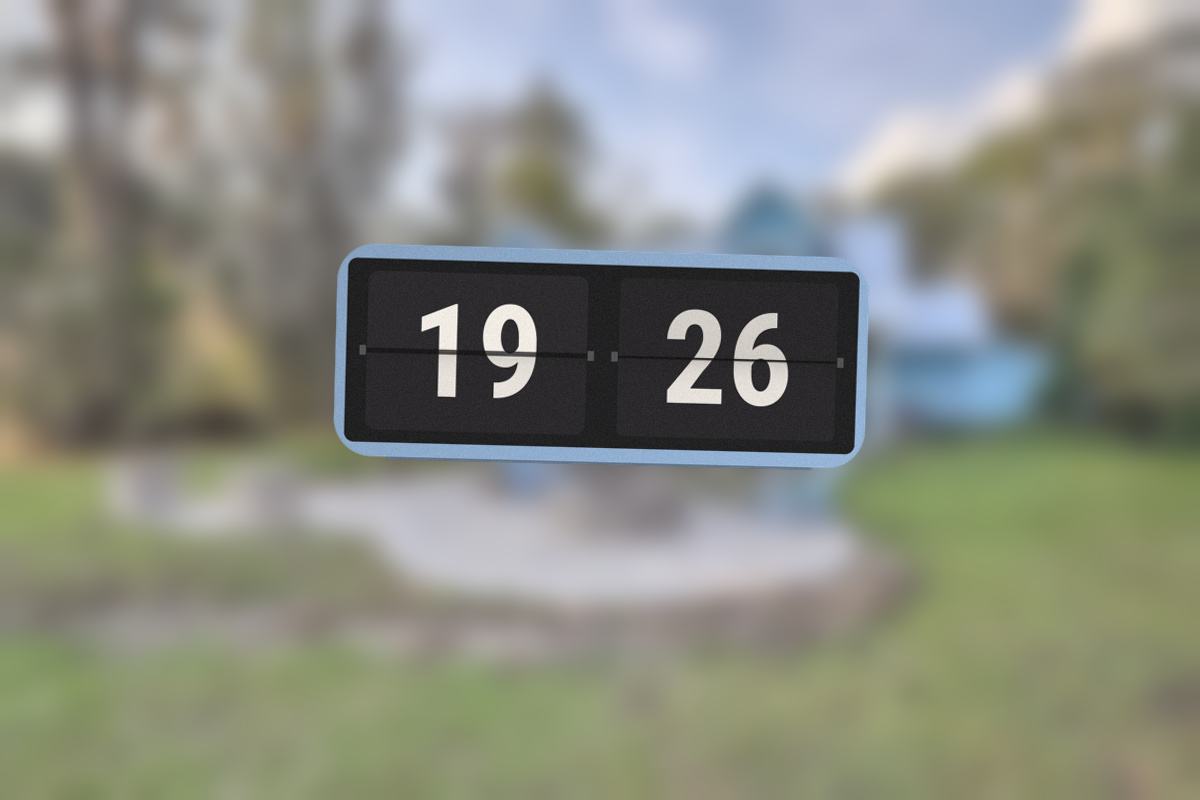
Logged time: 19,26
